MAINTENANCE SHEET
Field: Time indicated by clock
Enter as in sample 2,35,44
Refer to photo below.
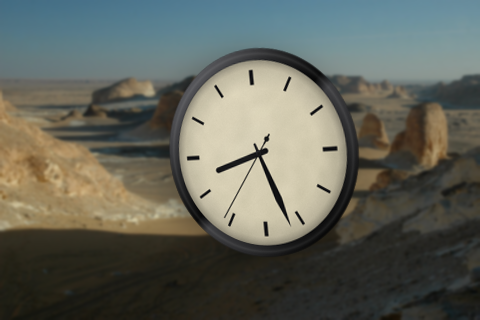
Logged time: 8,26,36
